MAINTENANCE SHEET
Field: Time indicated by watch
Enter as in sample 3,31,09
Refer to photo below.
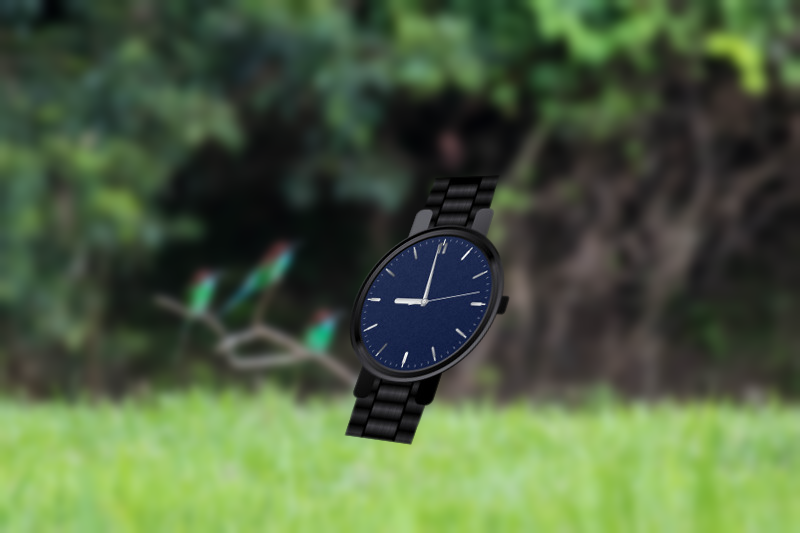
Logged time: 8,59,13
